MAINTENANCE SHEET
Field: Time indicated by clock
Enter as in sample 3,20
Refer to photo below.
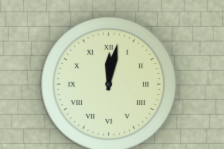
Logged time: 12,02
